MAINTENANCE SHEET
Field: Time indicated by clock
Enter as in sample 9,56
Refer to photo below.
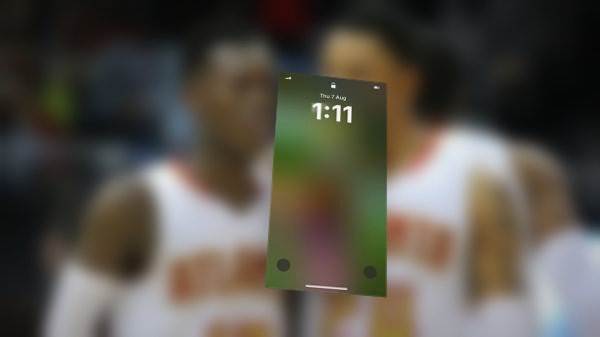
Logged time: 1,11
